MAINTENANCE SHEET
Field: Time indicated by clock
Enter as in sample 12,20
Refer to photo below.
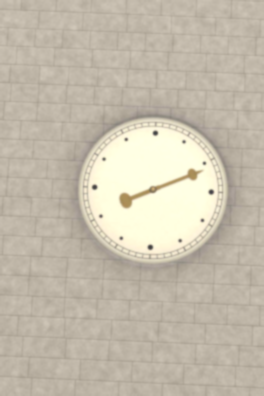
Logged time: 8,11
